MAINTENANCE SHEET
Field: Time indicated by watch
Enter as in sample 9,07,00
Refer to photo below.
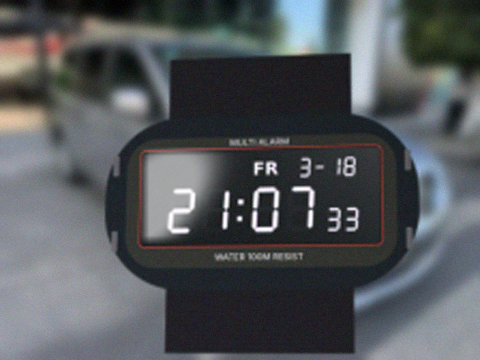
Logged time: 21,07,33
